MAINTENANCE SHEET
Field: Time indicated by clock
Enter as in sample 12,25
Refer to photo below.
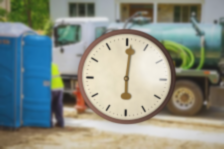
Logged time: 6,01
